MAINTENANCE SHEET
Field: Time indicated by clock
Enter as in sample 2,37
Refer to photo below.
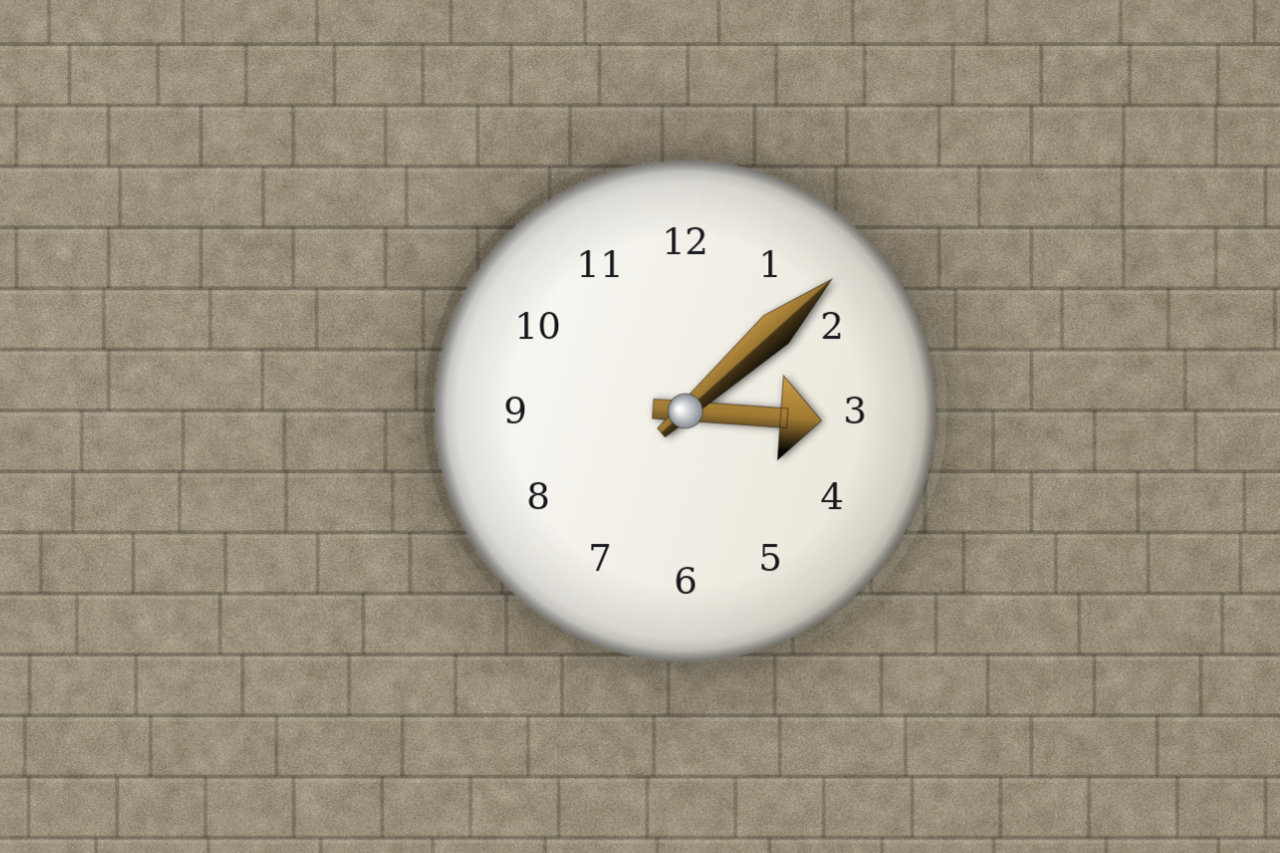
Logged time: 3,08
